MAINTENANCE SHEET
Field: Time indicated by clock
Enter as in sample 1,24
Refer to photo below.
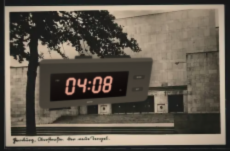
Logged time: 4,08
